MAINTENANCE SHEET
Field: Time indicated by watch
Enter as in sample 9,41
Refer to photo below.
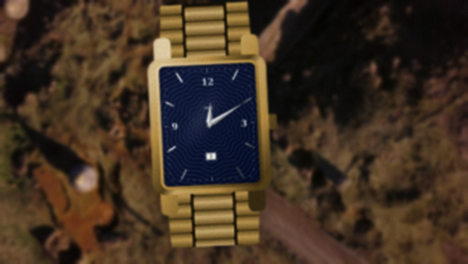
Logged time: 12,10
